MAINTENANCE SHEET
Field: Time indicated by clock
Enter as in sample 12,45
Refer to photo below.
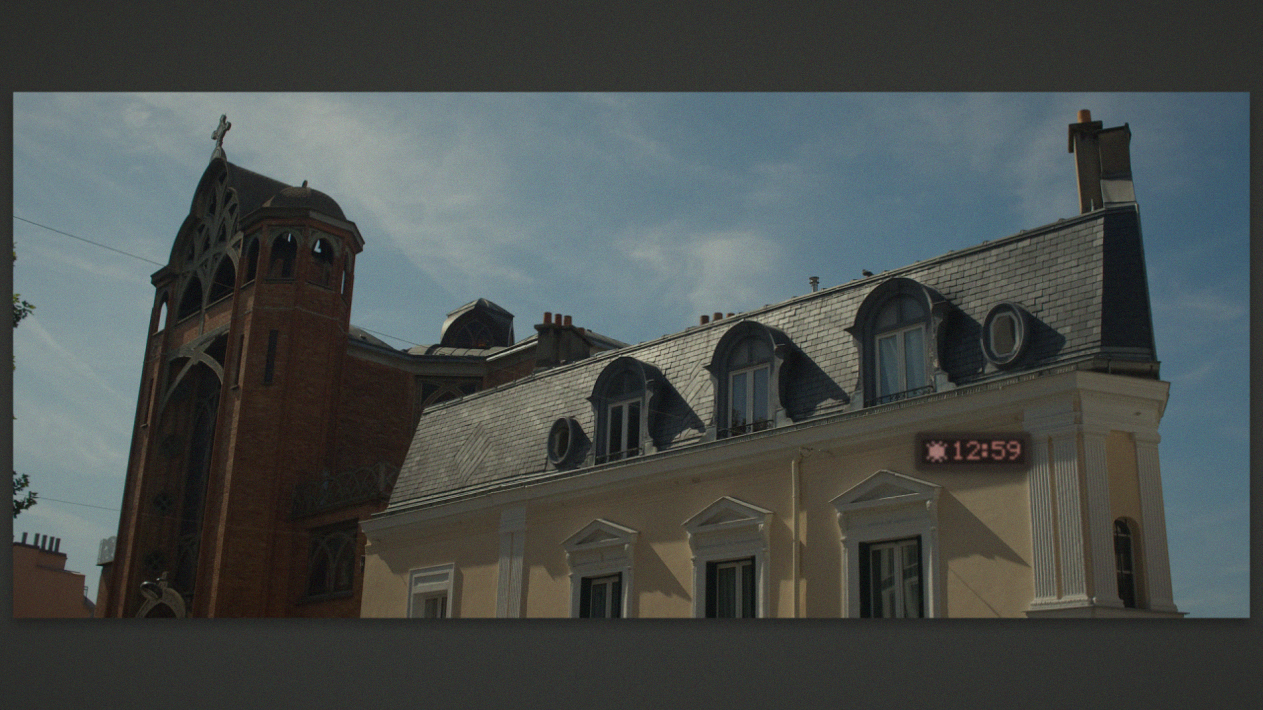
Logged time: 12,59
